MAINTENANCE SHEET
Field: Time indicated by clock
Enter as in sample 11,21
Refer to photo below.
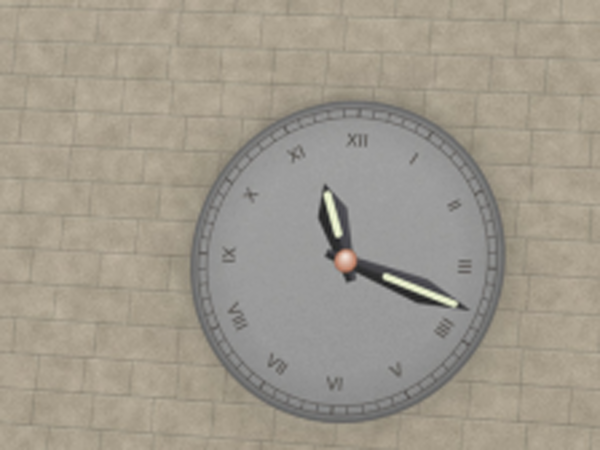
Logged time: 11,18
